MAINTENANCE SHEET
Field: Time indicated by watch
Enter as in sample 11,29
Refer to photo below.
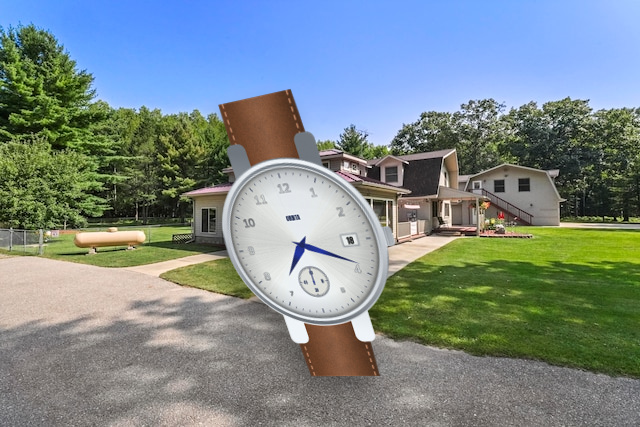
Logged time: 7,19
